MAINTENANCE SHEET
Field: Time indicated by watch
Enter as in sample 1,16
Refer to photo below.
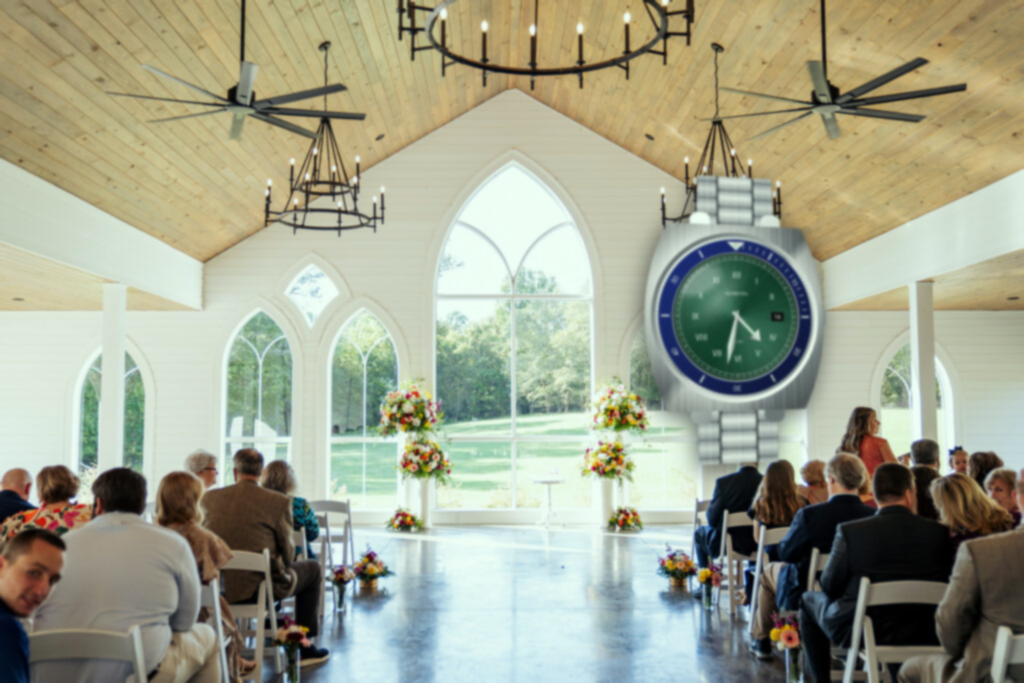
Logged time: 4,32
